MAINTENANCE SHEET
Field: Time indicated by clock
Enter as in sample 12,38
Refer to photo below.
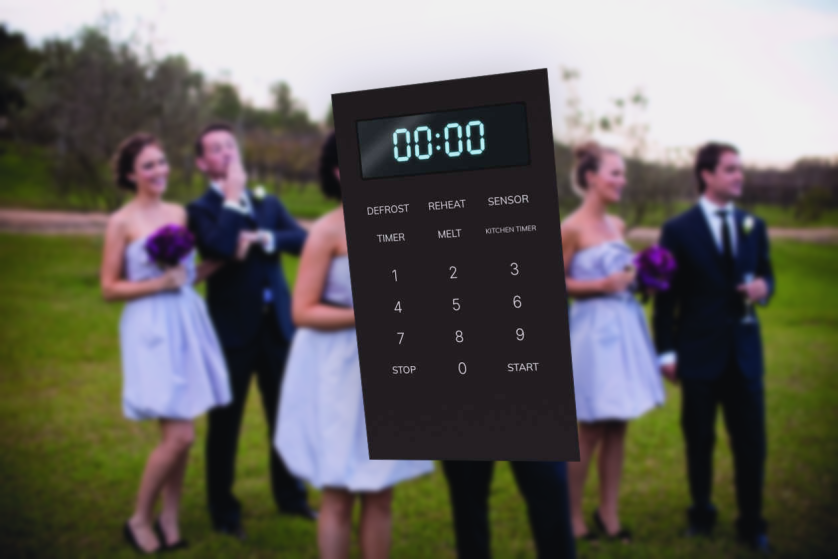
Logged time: 0,00
